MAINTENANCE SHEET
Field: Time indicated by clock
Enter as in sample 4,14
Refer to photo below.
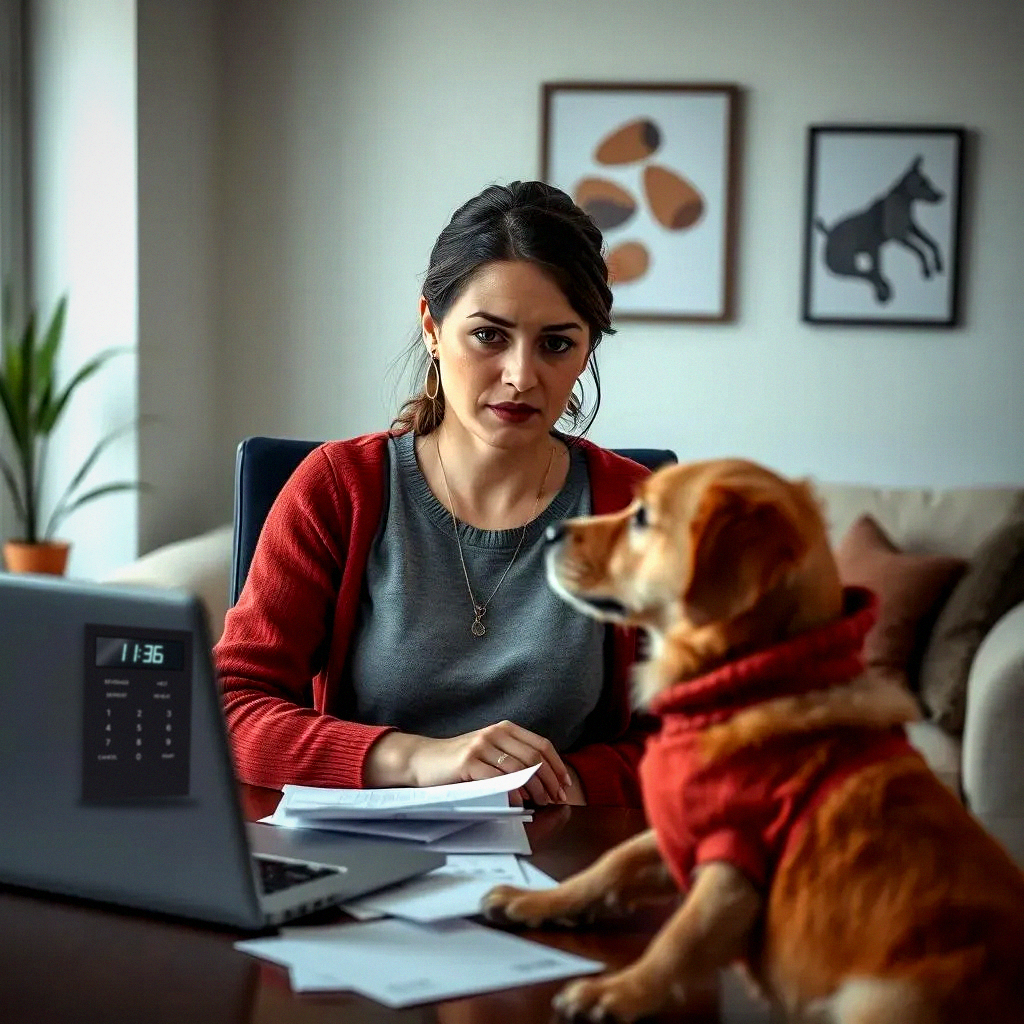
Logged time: 11,36
